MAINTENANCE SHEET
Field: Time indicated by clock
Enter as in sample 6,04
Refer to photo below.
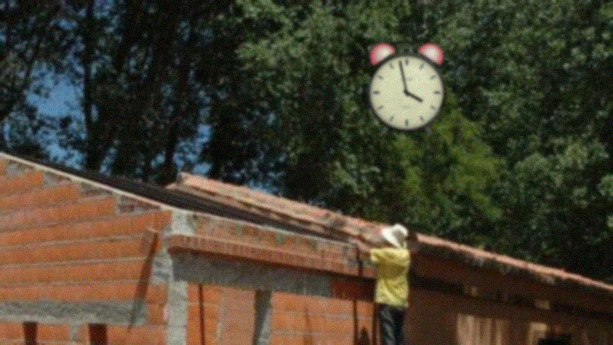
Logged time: 3,58
